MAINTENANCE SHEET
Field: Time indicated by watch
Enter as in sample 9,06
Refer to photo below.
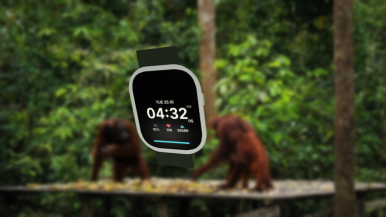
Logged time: 4,32
